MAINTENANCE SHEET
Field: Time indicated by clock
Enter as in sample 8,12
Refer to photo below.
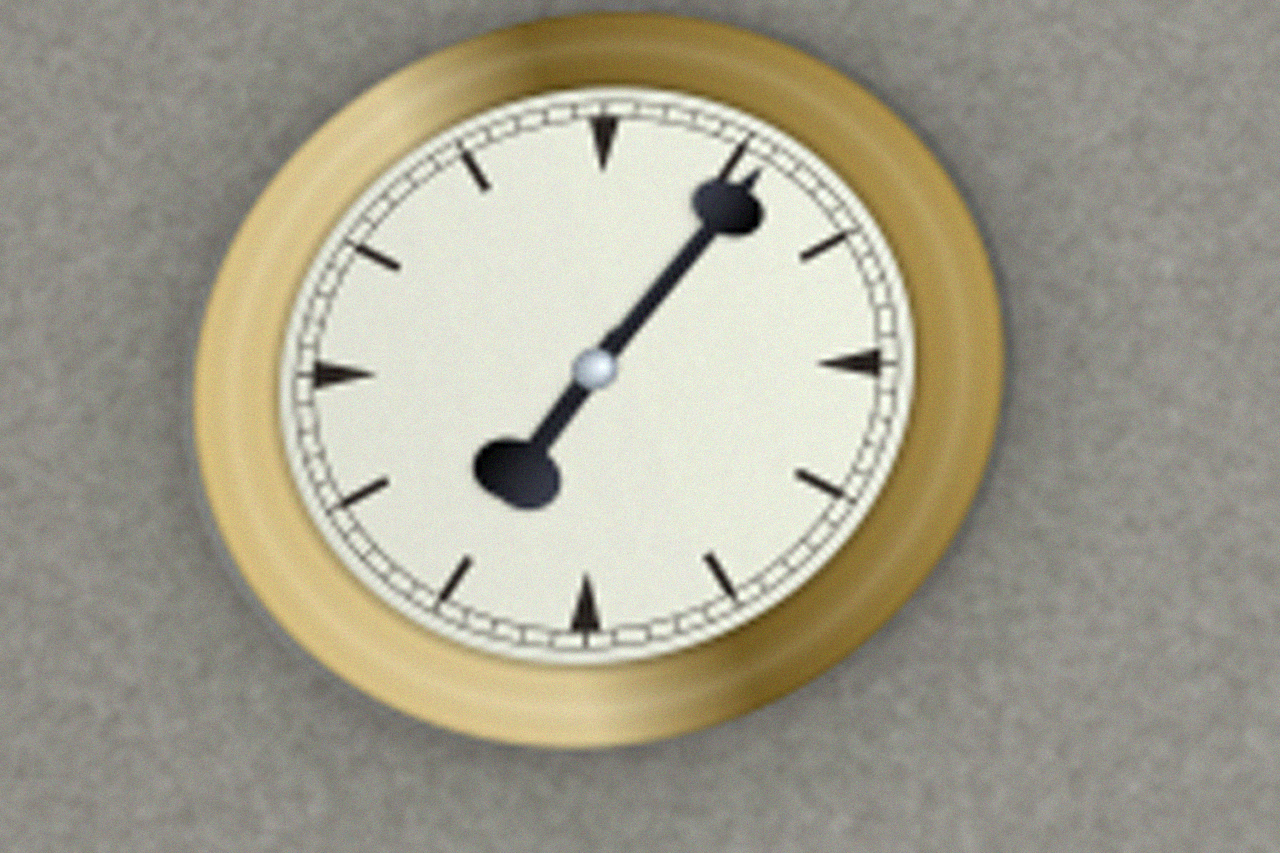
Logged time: 7,06
